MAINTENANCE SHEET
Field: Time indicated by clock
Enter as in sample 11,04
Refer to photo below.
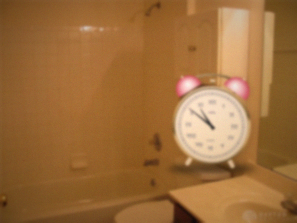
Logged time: 10,51
